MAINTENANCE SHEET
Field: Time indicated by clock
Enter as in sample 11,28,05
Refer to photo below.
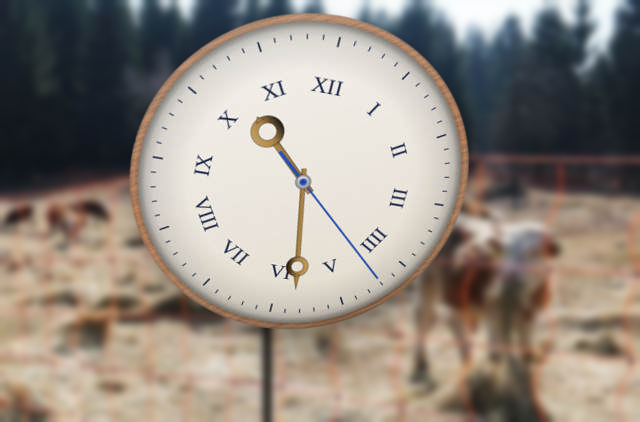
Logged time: 10,28,22
